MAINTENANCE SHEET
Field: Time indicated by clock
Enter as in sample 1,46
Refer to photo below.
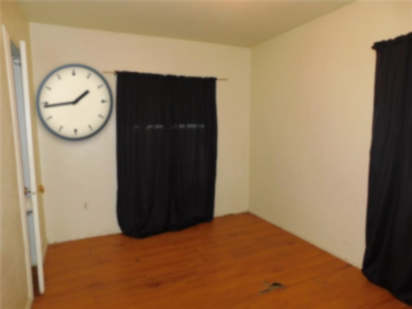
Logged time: 1,44
